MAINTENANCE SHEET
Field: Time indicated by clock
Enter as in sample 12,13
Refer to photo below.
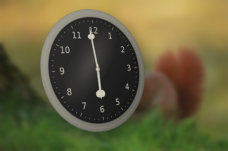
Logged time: 5,59
